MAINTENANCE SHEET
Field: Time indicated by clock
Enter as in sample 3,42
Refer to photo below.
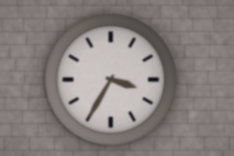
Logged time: 3,35
